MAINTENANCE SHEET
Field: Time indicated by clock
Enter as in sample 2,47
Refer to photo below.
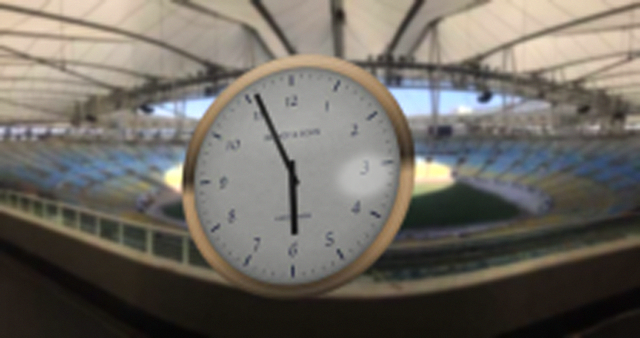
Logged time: 5,56
